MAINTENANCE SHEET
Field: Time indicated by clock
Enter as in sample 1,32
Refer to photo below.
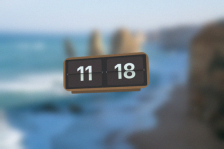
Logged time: 11,18
